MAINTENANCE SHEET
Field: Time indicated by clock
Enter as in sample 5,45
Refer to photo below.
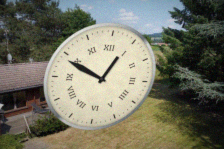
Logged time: 12,49
